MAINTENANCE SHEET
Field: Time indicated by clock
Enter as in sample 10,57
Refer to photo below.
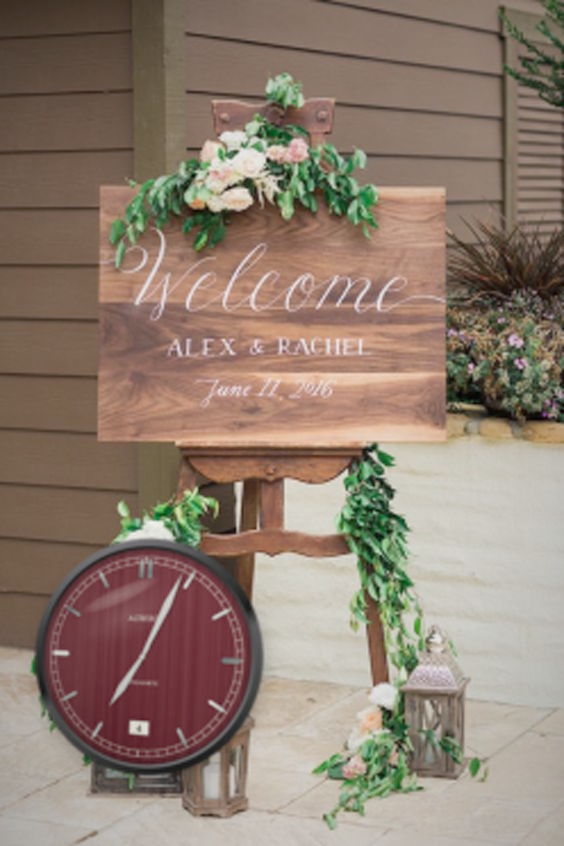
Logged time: 7,04
